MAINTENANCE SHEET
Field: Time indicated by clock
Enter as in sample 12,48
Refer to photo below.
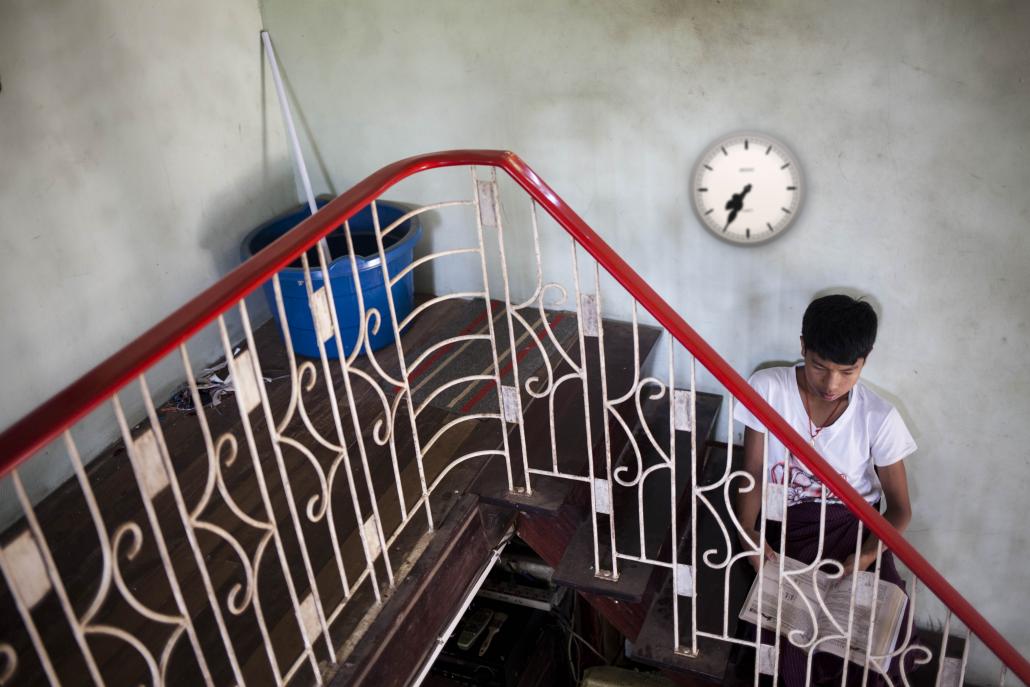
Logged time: 7,35
